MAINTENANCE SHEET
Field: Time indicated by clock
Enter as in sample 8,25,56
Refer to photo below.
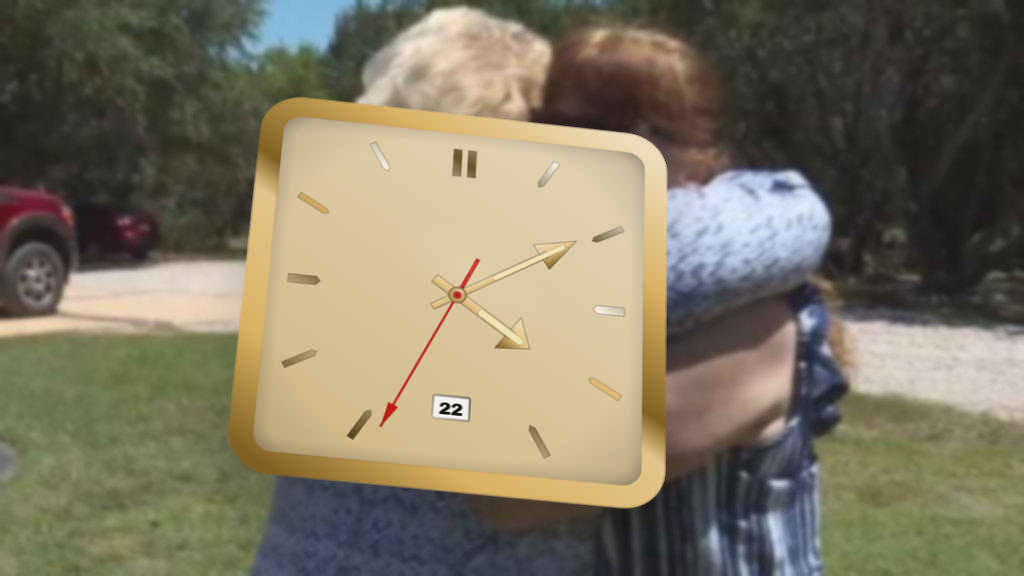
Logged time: 4,09,34
